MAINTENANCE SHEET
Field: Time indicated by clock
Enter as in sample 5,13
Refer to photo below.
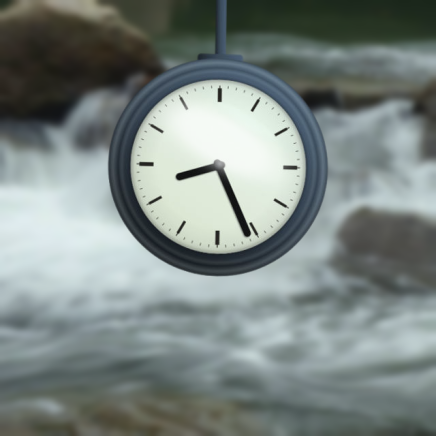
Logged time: 8,26
